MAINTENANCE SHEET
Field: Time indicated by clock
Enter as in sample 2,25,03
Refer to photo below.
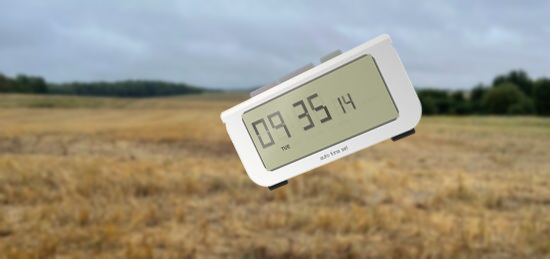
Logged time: 9,35,14
